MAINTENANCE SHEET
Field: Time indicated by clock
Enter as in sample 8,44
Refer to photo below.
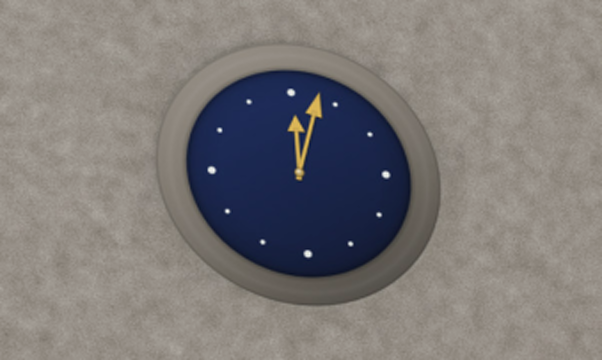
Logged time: 12,03
